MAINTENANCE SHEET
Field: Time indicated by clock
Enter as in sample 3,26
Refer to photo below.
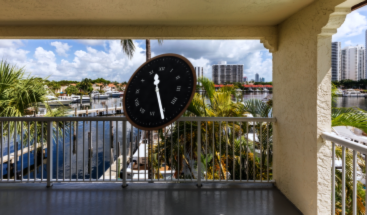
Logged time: 11,26
